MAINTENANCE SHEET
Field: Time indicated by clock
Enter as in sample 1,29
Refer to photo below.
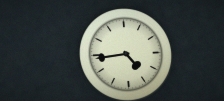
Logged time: 4,44
